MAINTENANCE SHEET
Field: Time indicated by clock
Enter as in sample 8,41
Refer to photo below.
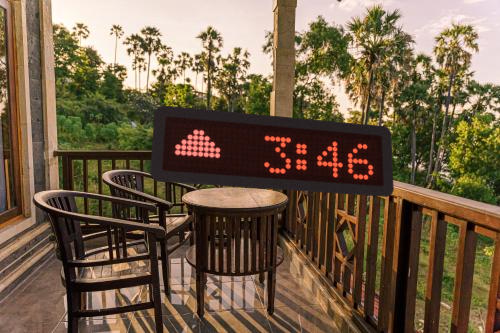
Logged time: 3,46
